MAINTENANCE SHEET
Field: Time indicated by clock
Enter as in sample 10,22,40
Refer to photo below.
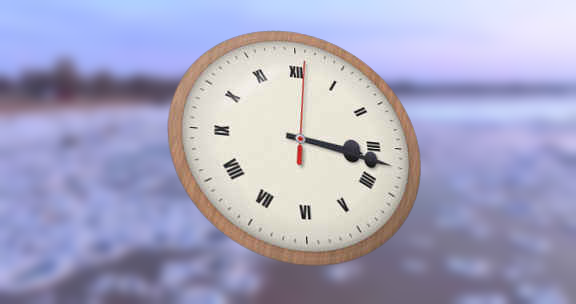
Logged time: 3,17,01
